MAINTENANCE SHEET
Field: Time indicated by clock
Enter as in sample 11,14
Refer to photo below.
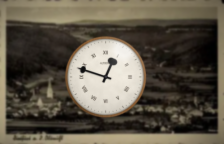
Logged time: 12,48
